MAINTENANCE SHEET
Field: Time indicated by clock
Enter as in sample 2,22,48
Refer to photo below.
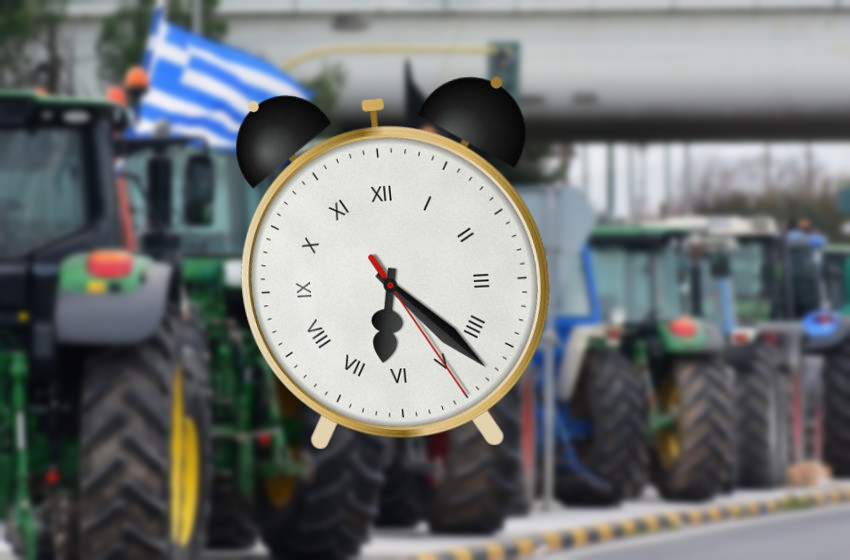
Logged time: 6,22,25
